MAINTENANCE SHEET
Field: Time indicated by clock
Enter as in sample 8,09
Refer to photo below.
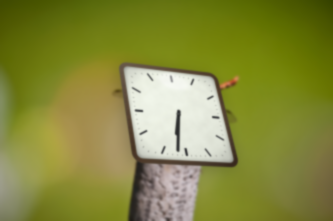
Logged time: 6,32
